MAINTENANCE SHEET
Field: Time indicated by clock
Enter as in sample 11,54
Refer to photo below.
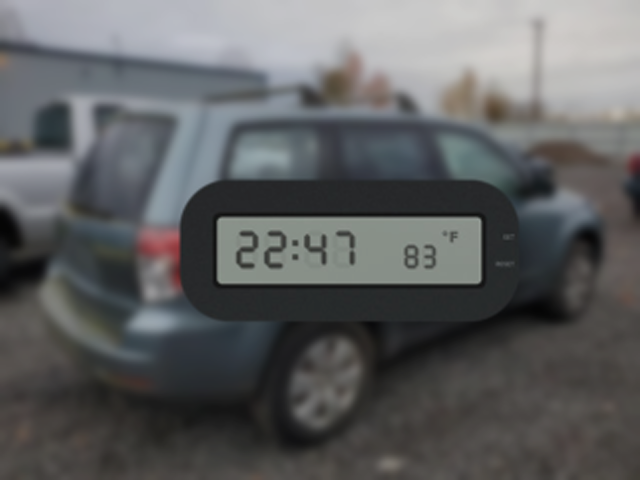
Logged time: 22,47
